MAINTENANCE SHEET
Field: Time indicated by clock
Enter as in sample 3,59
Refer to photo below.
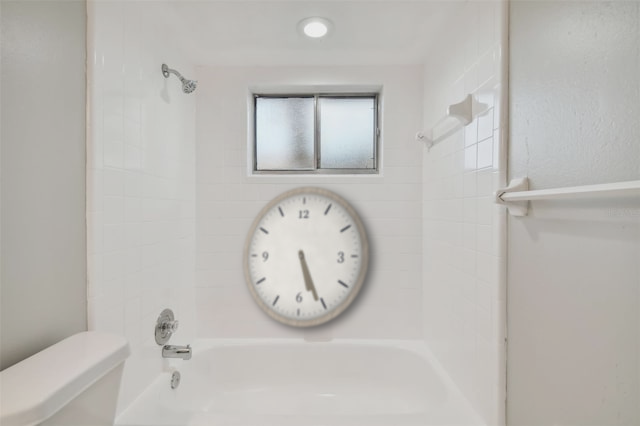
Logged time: 5,26
